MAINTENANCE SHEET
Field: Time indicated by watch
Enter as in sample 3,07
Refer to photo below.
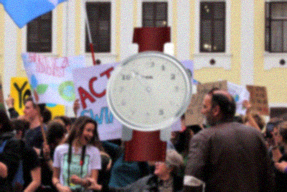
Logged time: 10,53
